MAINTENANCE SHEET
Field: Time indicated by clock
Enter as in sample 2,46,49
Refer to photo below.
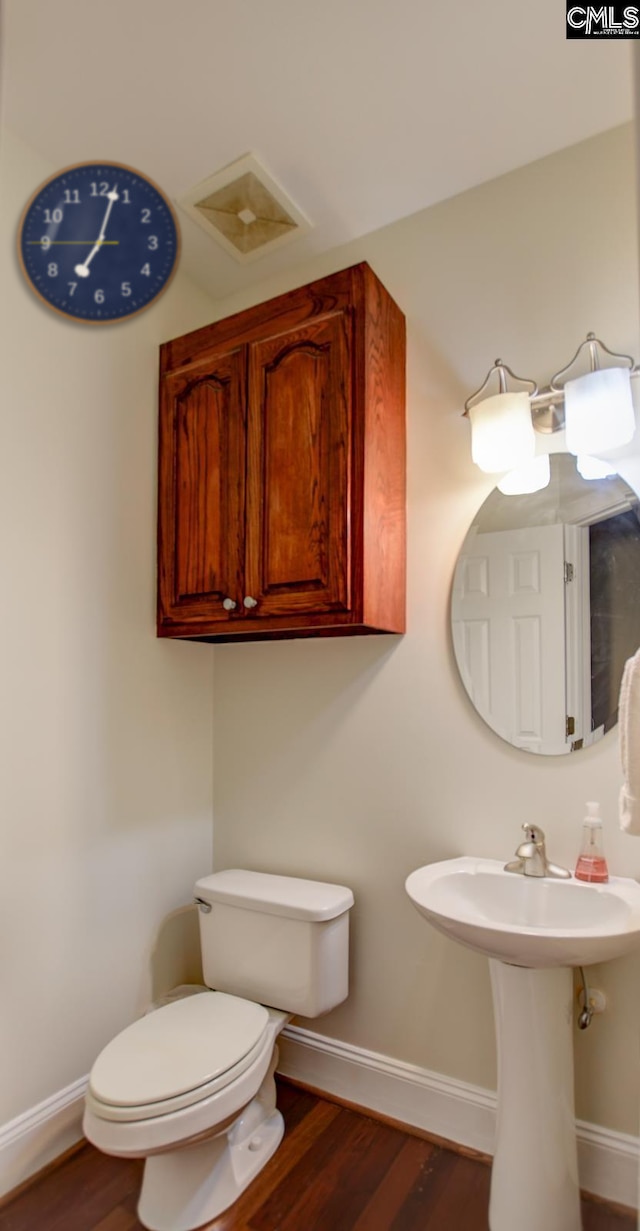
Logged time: 7,02,45
